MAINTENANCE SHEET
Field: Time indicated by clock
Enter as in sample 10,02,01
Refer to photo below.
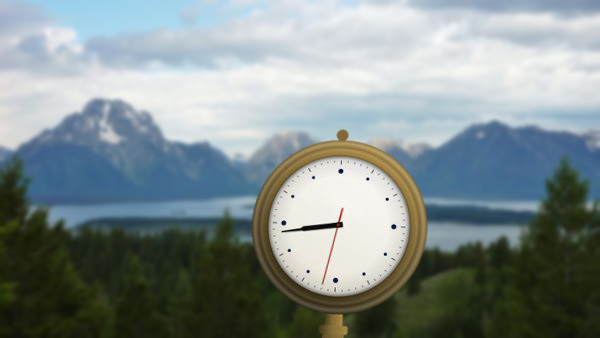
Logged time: 8,43,32
